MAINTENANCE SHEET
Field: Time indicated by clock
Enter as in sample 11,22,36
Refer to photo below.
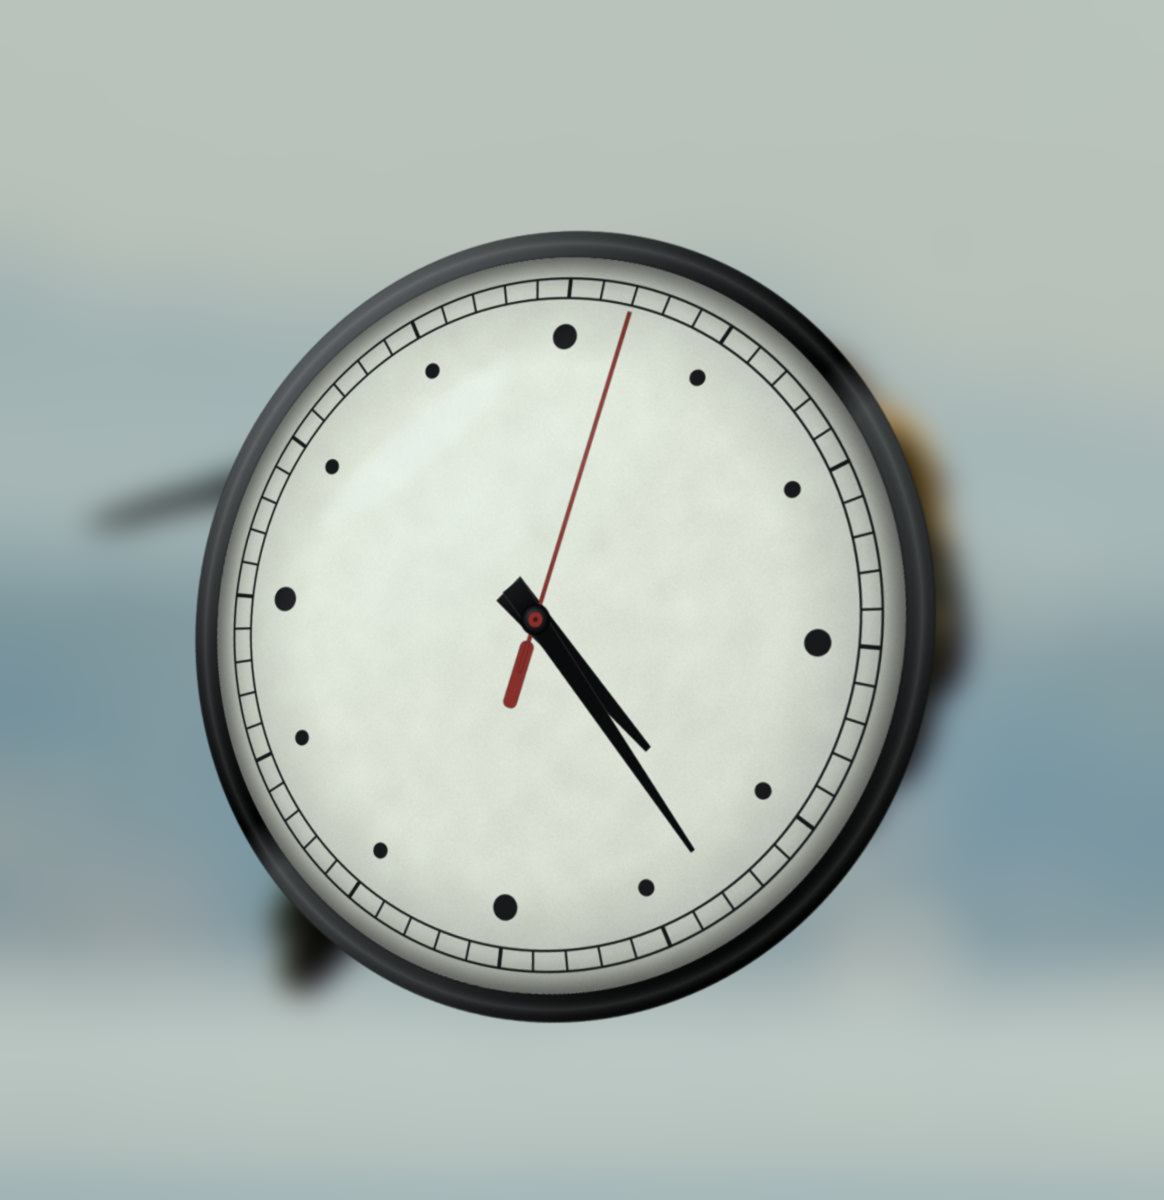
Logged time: 4,23,02
